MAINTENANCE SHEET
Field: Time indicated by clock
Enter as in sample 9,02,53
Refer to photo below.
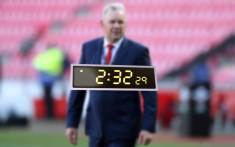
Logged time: 2,32,29
